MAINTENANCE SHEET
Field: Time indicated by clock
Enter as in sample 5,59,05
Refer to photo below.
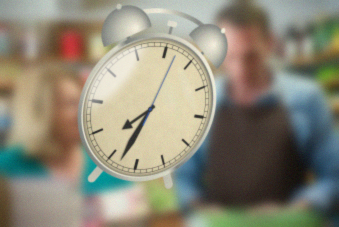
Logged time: 7,33,02
